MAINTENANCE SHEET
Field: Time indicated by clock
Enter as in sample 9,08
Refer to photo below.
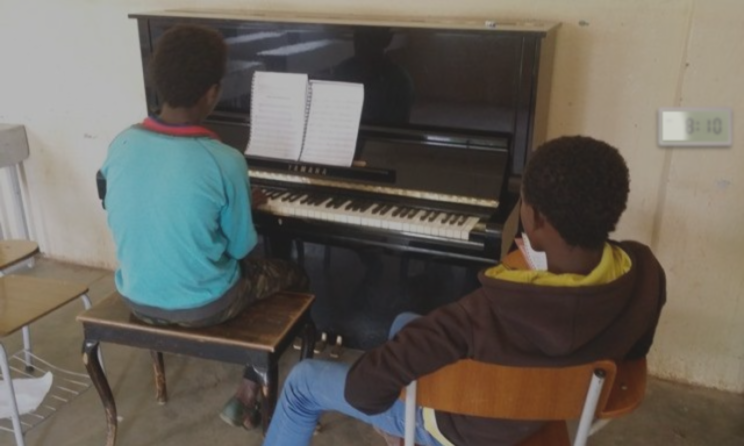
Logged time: 8,10
